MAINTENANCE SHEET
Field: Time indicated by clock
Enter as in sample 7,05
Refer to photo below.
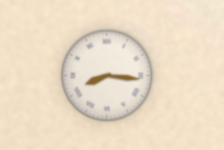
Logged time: 8,16
